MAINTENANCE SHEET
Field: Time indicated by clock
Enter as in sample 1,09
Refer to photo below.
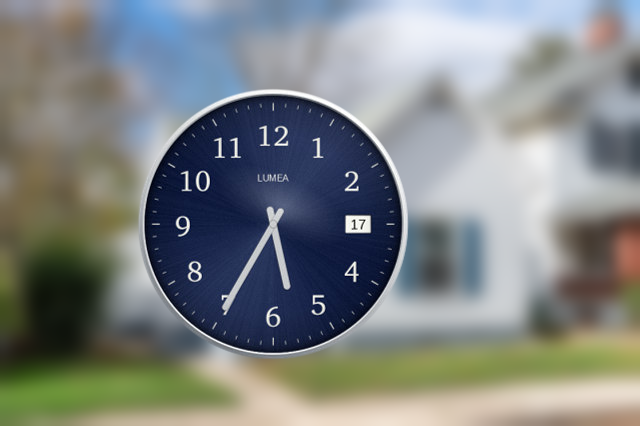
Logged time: 5,35
